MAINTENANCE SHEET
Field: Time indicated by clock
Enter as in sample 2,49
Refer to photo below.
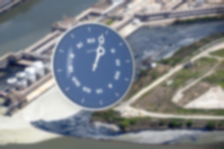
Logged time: 1,04
